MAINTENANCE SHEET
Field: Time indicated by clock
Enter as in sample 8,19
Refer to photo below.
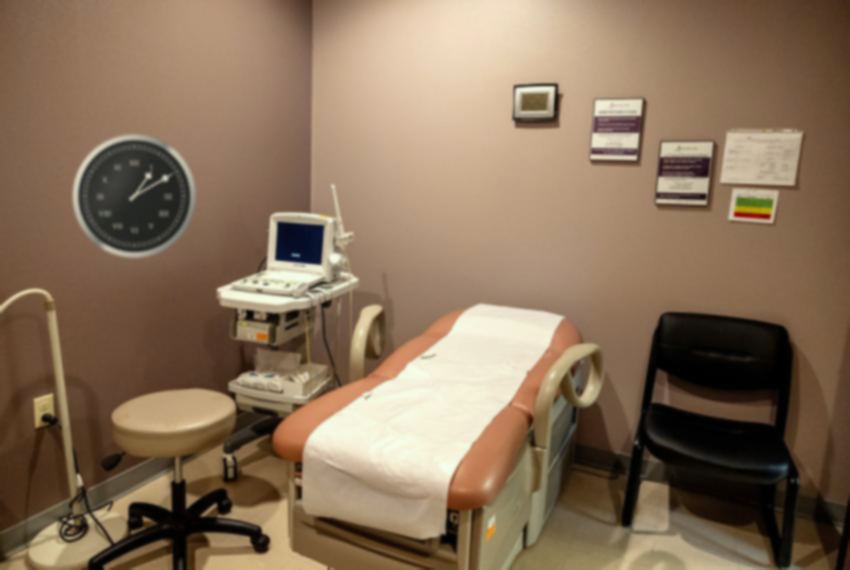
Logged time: 1,10
